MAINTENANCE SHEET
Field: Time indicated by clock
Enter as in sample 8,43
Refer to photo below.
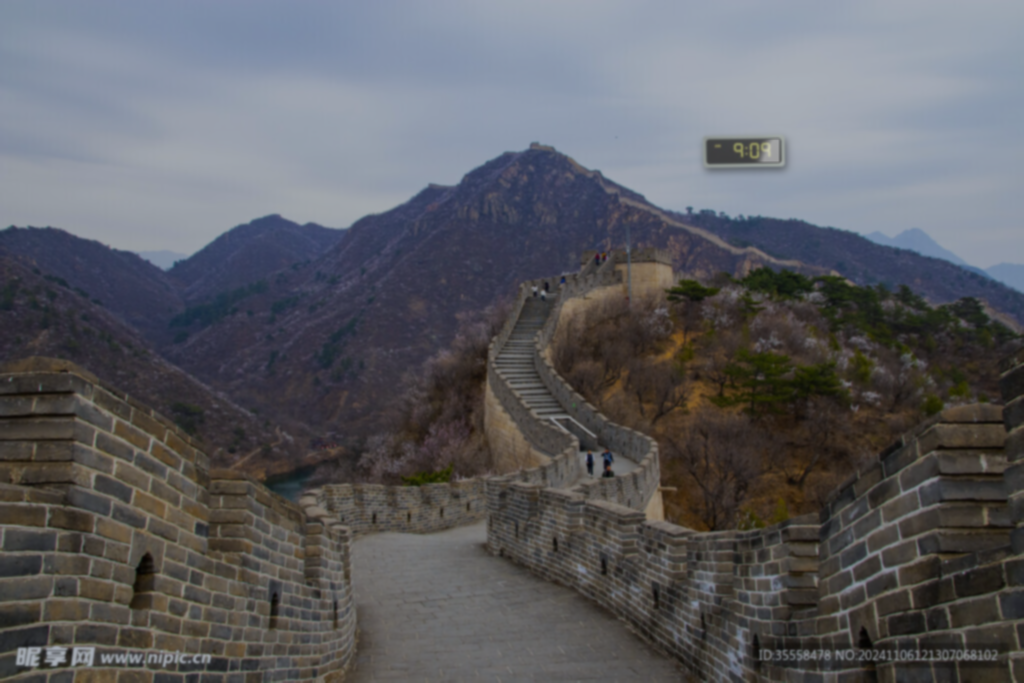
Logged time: 9,09
